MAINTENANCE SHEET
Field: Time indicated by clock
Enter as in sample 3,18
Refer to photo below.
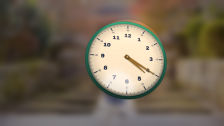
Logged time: 4,20
